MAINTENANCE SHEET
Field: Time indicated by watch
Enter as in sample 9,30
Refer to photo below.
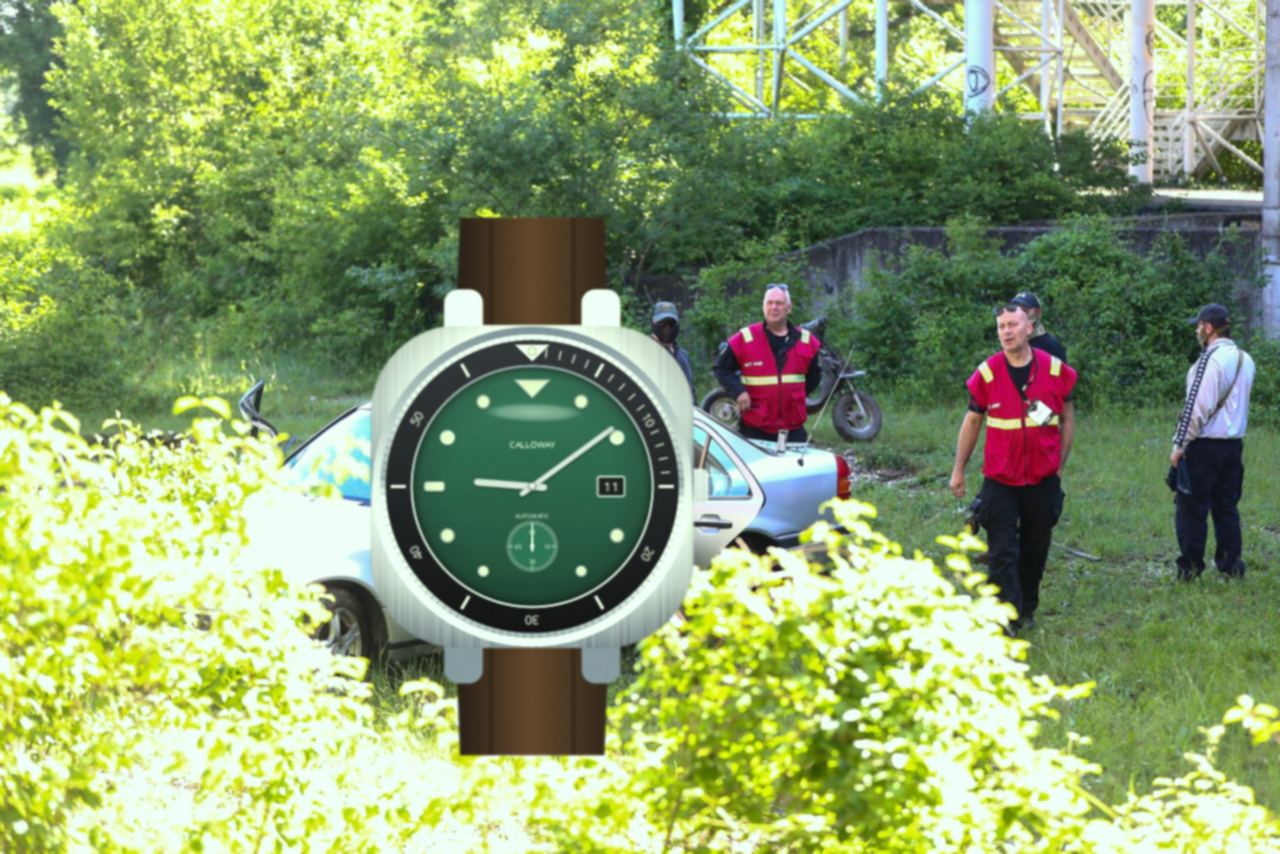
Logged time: 9,09
